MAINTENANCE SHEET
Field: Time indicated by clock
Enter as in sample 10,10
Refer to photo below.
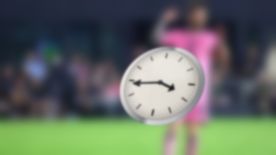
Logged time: 3,44
